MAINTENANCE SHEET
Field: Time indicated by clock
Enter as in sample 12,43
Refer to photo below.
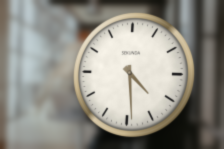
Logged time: 4,29
